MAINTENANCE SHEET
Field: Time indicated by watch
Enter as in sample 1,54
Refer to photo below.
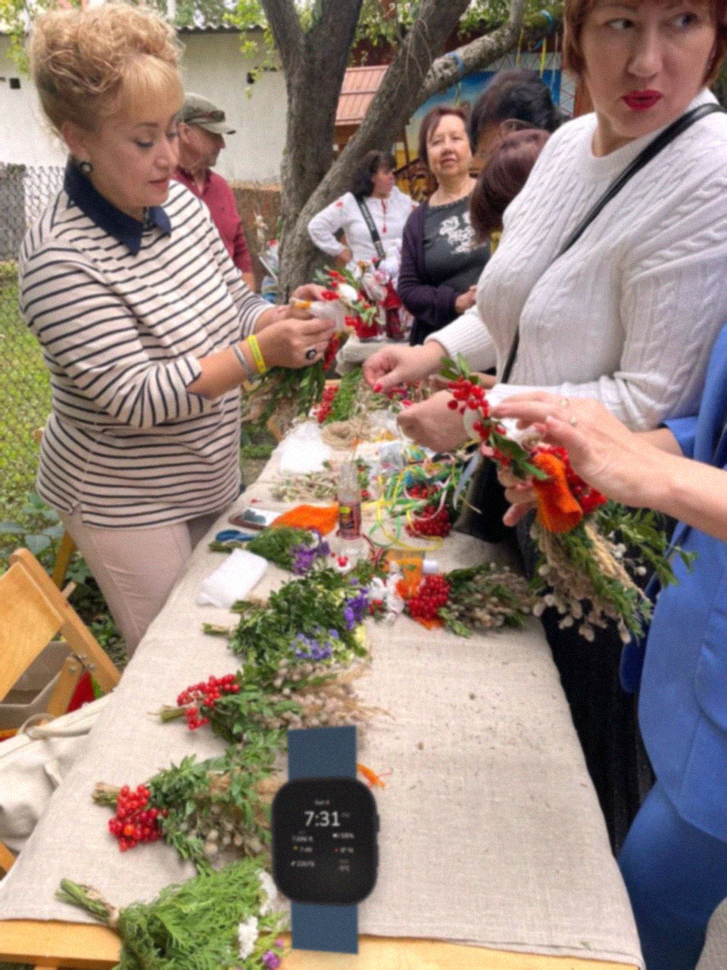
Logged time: 7,31
